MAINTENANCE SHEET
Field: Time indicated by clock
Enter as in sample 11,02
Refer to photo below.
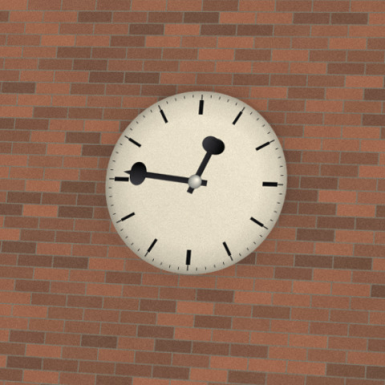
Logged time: 12,46
